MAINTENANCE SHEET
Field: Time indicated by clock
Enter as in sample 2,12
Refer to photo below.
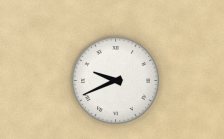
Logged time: 9,41
